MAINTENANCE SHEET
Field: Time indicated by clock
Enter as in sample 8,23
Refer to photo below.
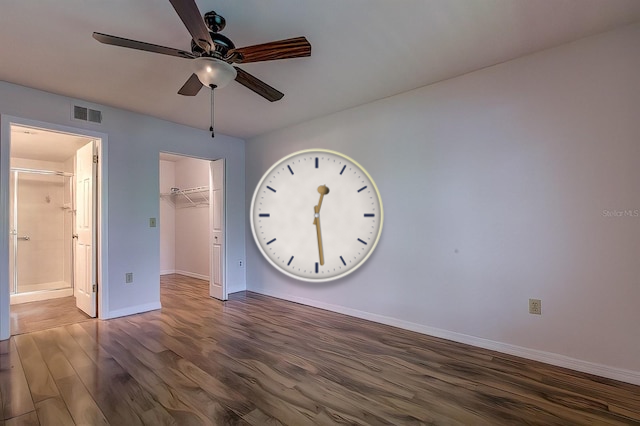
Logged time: 12,29
